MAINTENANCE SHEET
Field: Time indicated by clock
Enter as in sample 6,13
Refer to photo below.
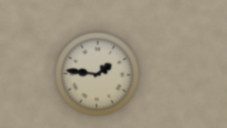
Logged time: 1,46
